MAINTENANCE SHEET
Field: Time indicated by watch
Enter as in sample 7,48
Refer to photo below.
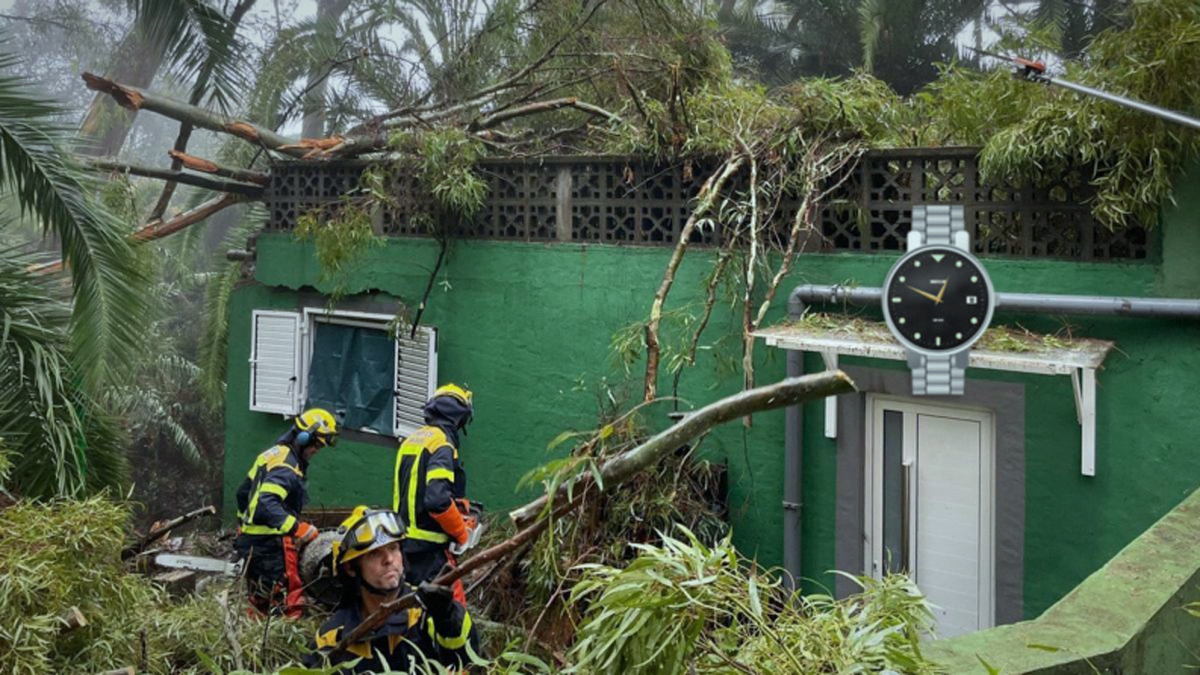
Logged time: 12,49
